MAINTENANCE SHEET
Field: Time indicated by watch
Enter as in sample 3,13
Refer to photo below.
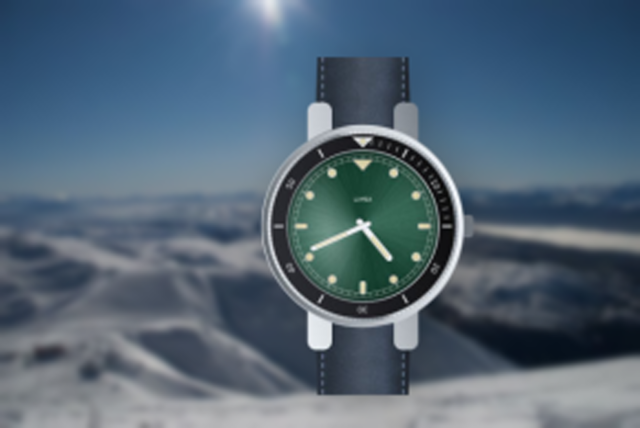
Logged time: 4,41
